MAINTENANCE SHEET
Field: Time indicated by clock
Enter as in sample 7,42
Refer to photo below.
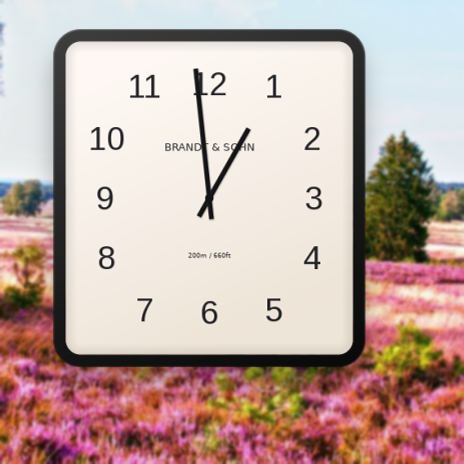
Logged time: 12,59
